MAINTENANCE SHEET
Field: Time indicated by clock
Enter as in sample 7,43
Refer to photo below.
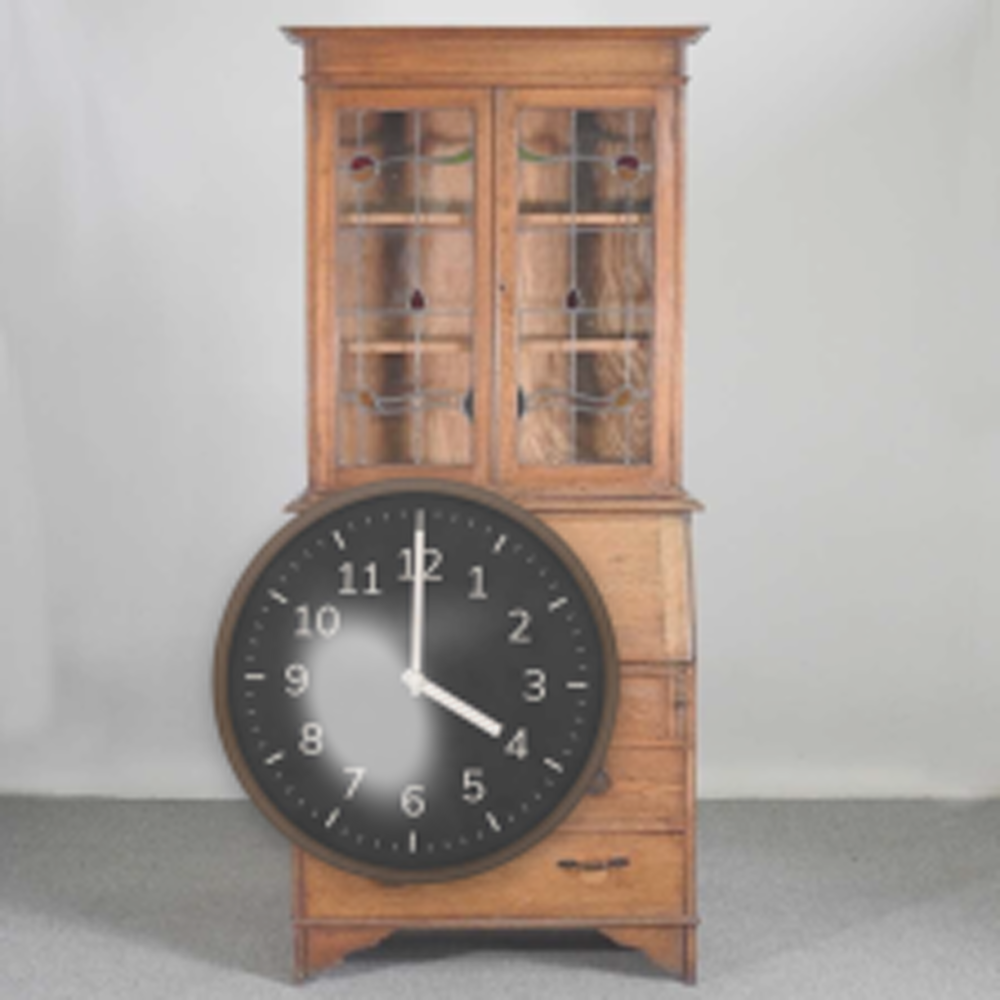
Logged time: 4,00
